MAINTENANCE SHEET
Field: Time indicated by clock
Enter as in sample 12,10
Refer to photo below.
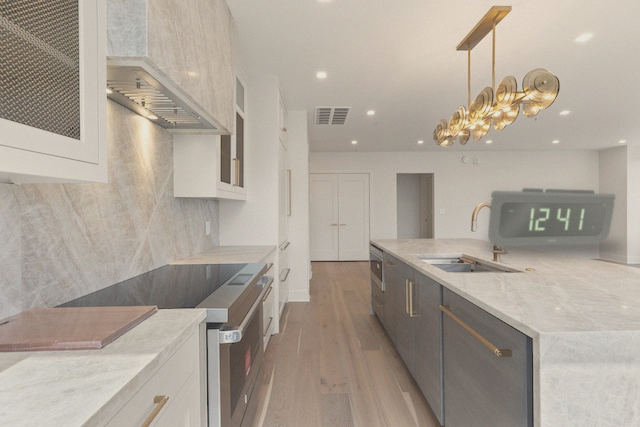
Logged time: 12,41
